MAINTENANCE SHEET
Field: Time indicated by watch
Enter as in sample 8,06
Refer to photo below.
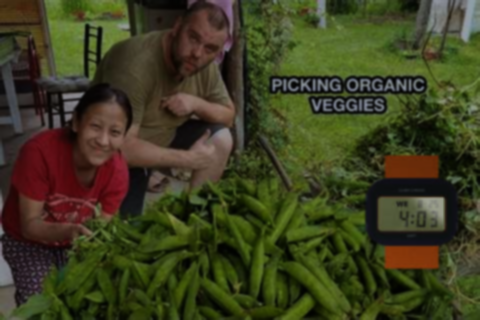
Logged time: 4,03
